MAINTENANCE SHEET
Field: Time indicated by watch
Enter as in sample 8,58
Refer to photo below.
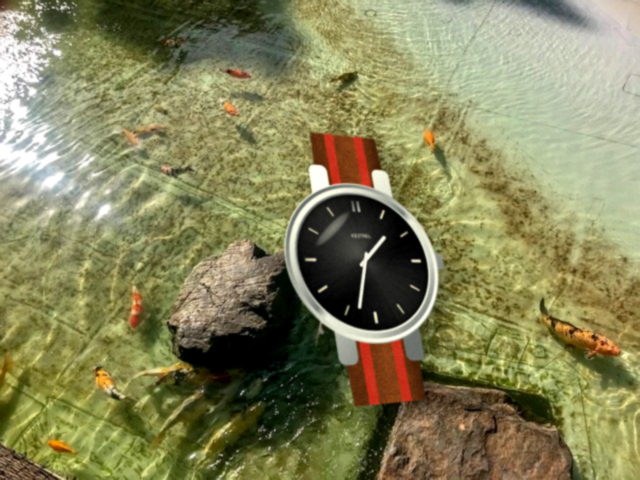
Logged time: 1,33
